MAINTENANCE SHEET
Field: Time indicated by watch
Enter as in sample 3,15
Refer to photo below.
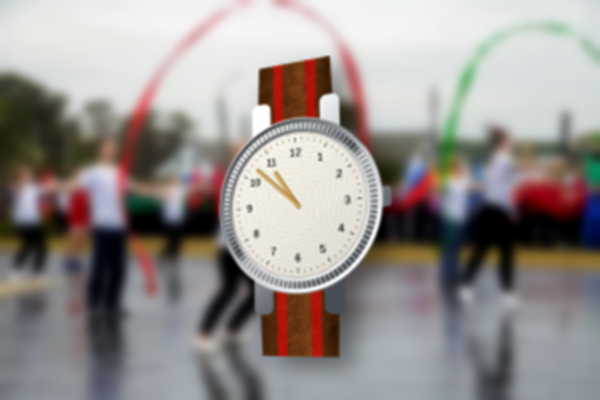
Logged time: 10,52
